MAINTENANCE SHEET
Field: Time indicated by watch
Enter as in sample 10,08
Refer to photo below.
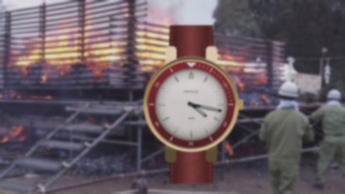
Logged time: 4,17
